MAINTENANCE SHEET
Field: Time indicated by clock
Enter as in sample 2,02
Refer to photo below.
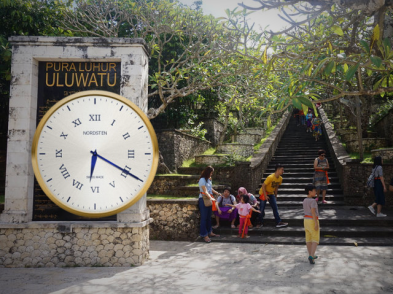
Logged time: 6,20
